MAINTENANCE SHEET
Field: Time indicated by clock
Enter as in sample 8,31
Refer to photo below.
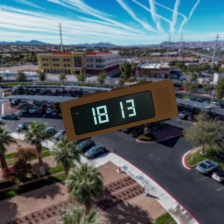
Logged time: 18,13
